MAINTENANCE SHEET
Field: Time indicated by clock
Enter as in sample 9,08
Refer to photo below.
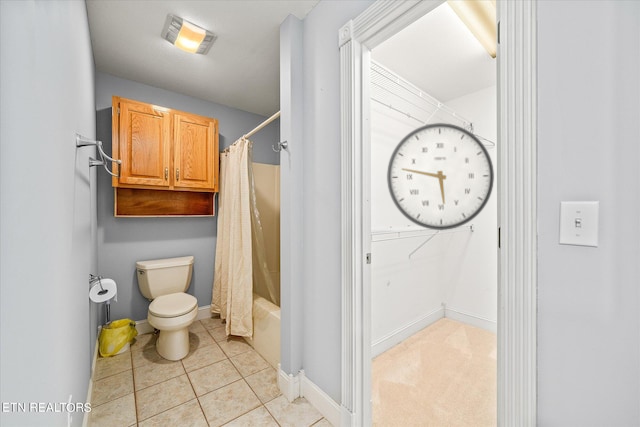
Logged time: 5,47
